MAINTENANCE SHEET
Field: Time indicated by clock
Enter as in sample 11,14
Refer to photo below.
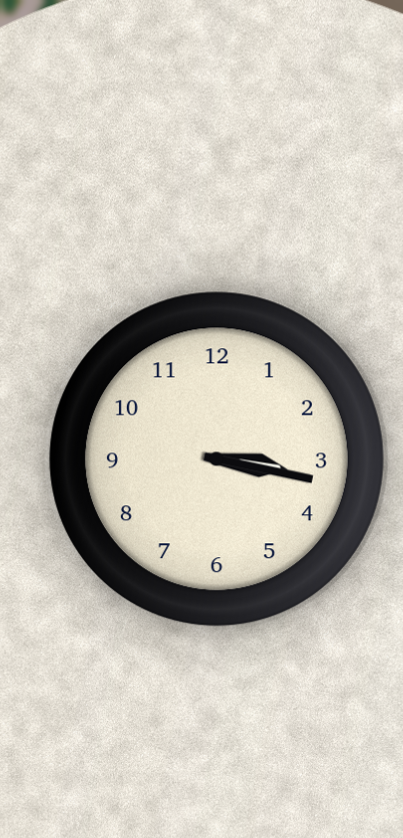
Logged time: 3,17
